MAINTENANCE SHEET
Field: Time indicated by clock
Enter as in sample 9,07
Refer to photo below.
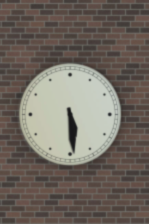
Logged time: 5,29
